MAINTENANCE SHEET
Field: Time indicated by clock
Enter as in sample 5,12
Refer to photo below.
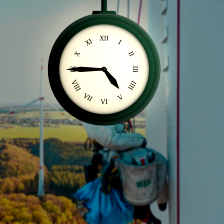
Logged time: 4,45
